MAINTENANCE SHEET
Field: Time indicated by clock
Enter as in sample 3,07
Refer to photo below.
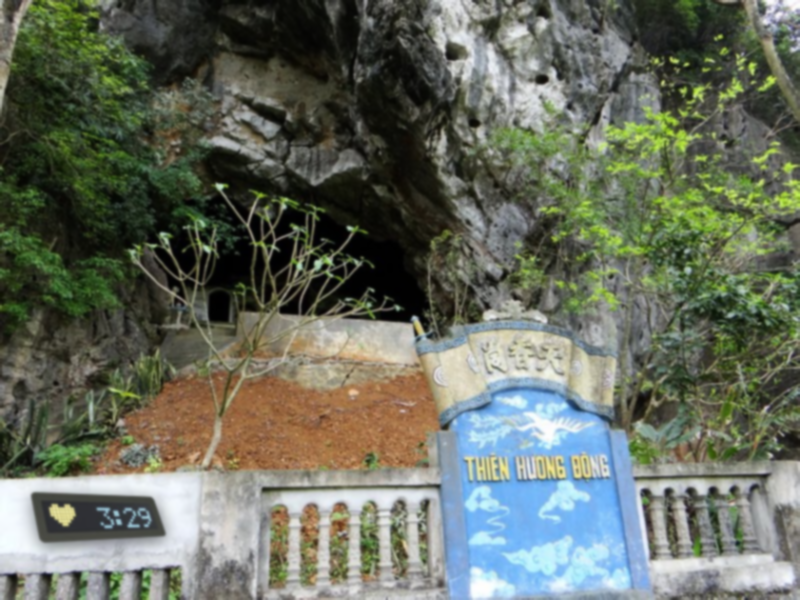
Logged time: 3,29
